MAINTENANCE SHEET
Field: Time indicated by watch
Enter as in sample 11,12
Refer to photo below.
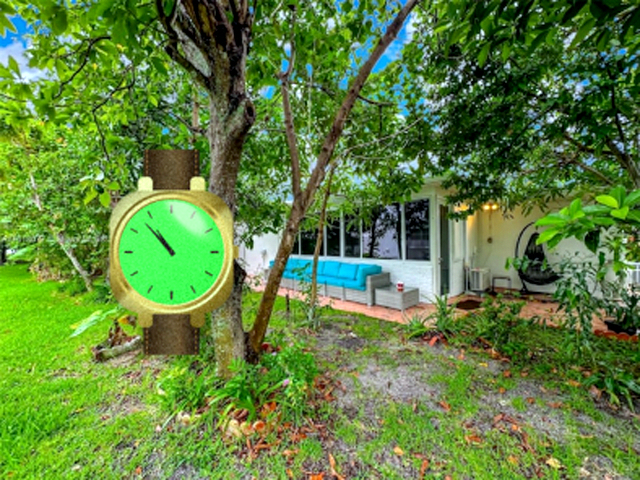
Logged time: 10,53
